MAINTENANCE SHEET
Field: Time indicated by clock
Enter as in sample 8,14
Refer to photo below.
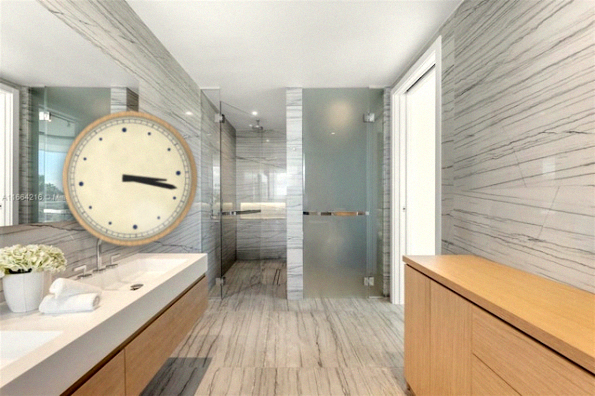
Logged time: 3,18
